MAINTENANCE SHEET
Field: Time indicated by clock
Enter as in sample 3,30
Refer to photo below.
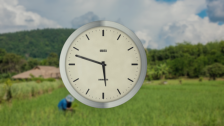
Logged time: 5,48
